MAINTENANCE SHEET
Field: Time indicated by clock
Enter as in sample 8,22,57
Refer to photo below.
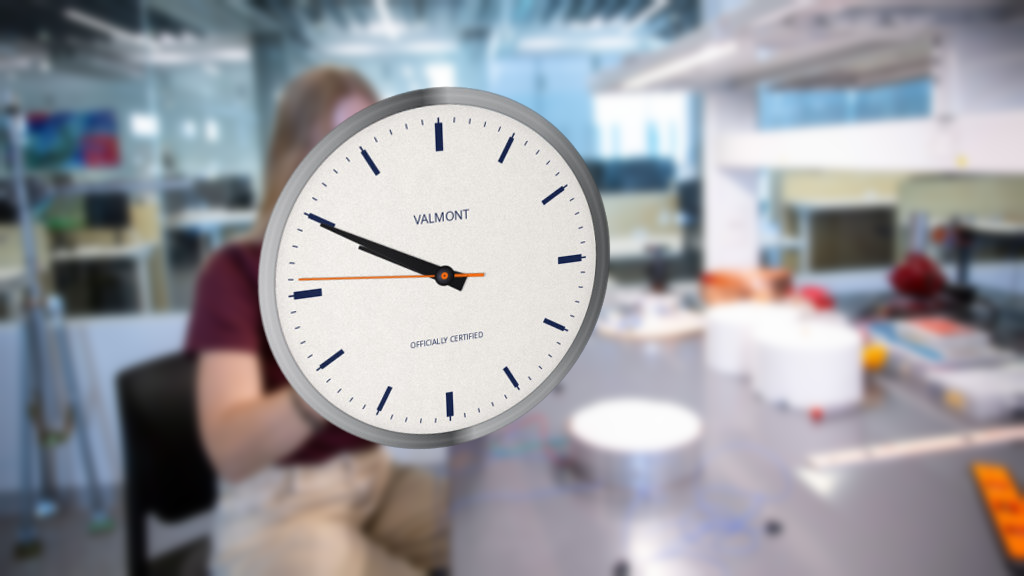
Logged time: 9,49,46
